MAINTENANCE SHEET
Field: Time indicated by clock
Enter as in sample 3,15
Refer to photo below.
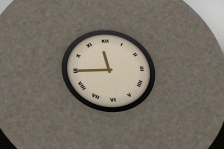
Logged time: 11,45
